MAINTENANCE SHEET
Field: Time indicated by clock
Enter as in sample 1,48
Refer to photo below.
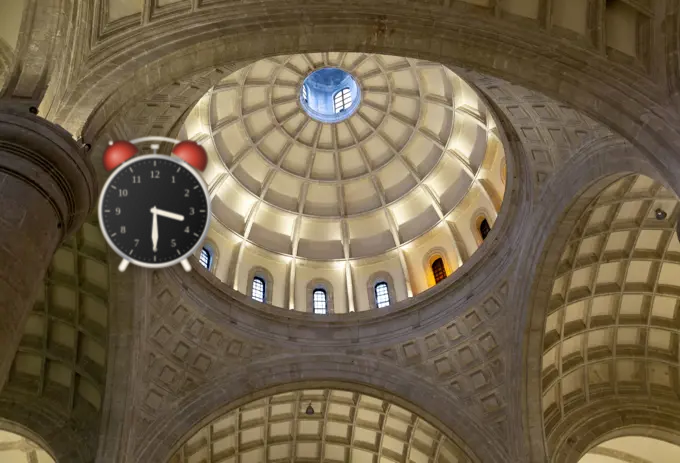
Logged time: 3,30
